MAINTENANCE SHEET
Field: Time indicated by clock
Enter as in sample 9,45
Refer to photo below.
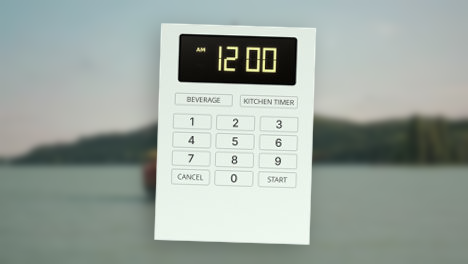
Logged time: 12,00
